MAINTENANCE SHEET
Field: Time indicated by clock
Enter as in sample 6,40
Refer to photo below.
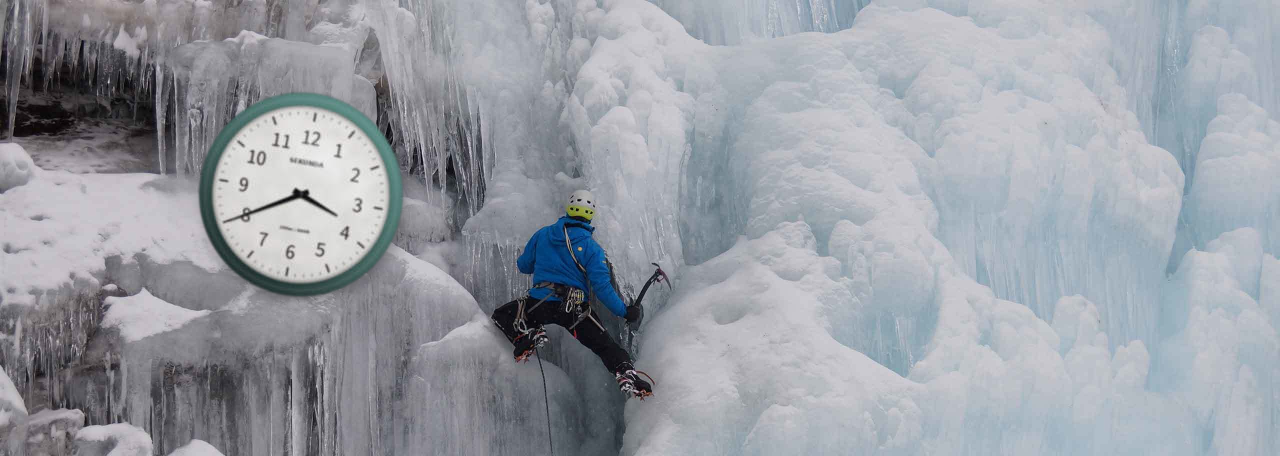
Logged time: 3,40
